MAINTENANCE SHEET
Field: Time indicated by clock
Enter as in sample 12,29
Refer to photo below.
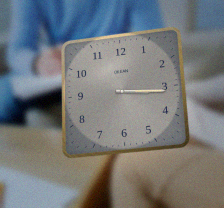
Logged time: 3,16
